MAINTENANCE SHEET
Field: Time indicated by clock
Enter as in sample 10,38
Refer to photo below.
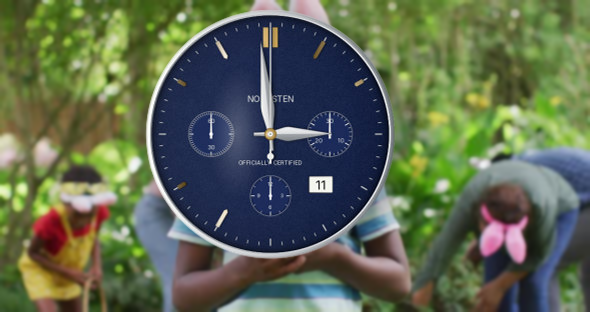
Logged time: 2,59
